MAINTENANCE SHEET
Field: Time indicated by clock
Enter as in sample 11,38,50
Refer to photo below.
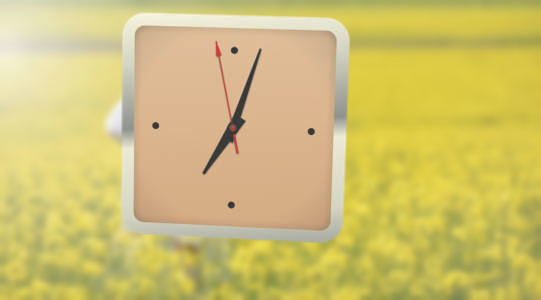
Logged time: 7,02,58
